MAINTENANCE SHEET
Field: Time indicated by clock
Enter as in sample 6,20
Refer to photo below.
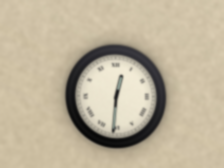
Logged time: 12,31
